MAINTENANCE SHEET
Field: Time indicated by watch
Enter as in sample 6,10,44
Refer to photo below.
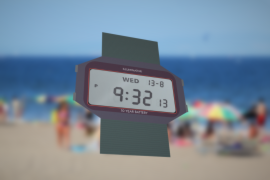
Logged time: 9,32,13
